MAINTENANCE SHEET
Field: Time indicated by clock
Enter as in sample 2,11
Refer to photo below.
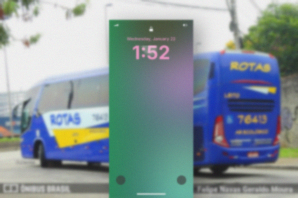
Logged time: 1,52
